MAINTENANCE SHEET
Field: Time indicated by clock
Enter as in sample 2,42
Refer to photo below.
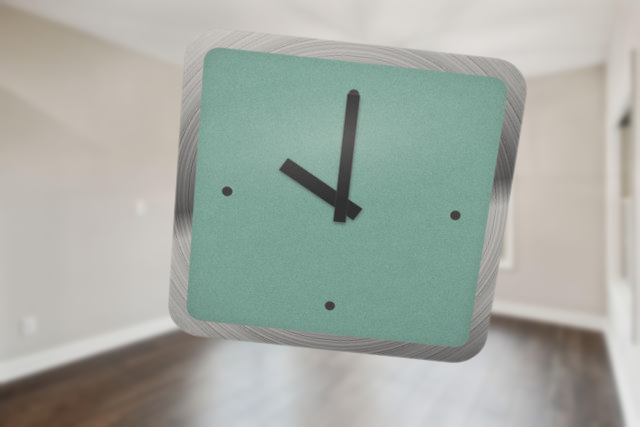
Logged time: 10,00
